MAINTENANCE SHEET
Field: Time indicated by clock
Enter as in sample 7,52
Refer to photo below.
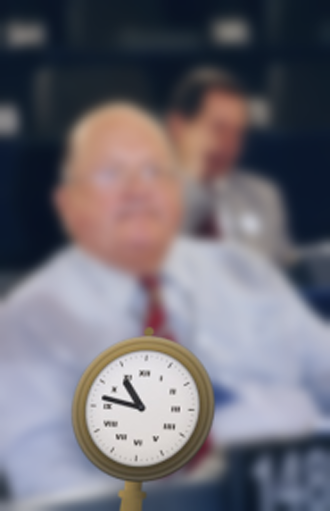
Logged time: 10,47
